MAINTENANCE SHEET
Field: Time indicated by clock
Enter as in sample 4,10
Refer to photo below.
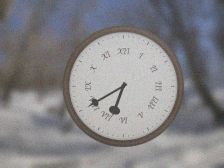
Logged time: 6,40
